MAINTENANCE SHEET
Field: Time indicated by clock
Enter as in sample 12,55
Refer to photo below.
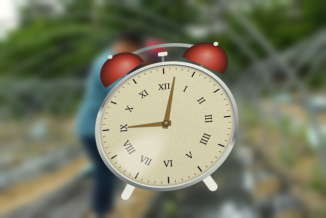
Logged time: 9,02
